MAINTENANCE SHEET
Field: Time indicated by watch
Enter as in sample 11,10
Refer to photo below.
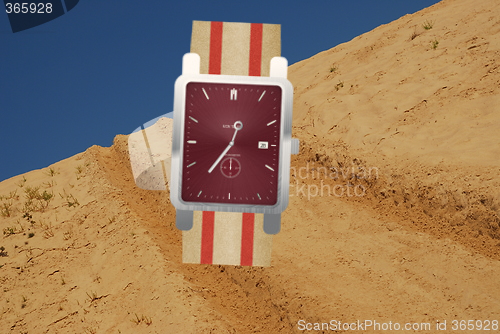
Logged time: 12,36
